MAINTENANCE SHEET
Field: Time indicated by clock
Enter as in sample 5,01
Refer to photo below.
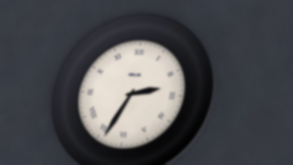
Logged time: 2,34
